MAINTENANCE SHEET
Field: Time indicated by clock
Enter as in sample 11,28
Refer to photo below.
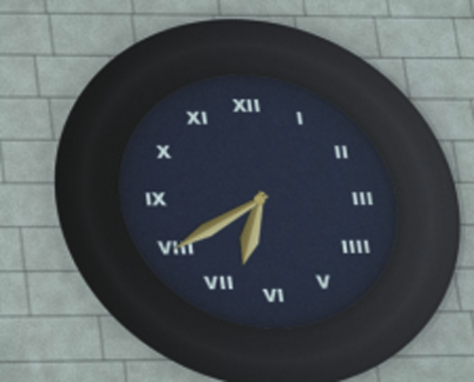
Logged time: 6,40
